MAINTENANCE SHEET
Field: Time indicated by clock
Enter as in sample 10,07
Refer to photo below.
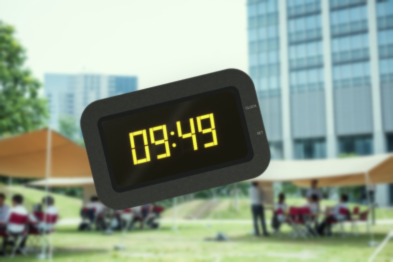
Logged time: 9,49
